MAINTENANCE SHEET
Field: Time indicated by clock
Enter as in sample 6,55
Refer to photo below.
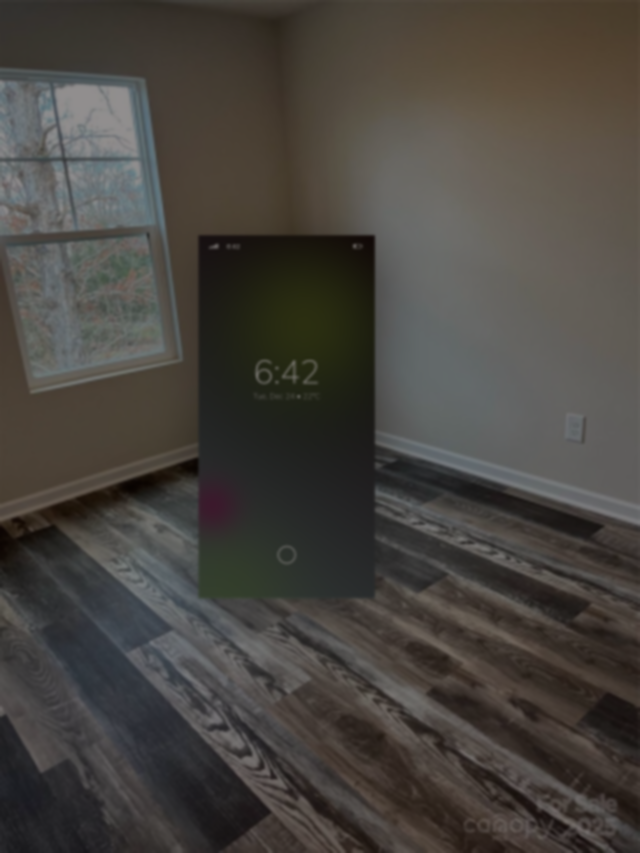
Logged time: 6,42
